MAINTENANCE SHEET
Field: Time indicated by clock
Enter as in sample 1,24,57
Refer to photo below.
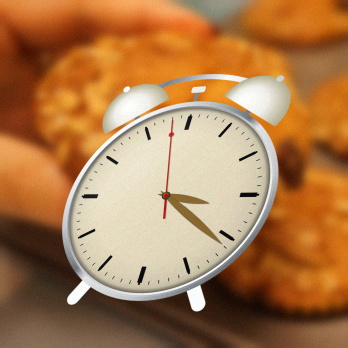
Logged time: 3,20,58
